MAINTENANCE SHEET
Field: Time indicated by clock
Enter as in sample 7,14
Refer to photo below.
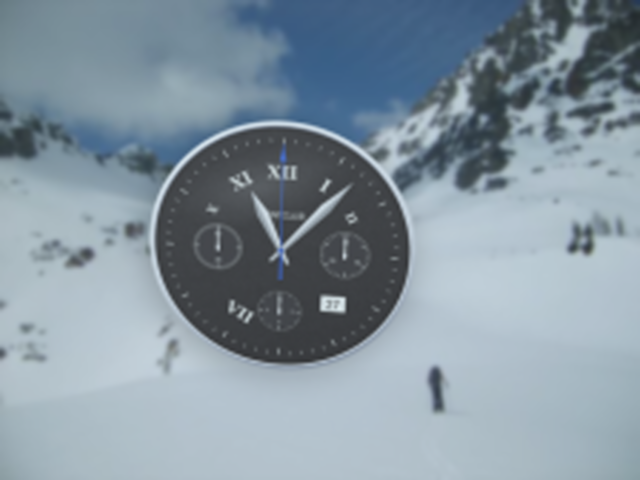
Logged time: 11,07
